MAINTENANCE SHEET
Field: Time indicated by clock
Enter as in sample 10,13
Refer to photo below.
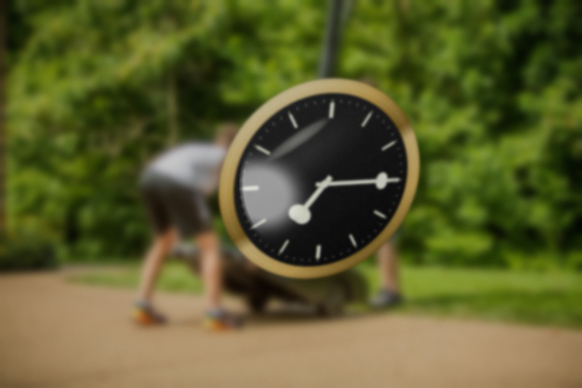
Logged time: 7,15
